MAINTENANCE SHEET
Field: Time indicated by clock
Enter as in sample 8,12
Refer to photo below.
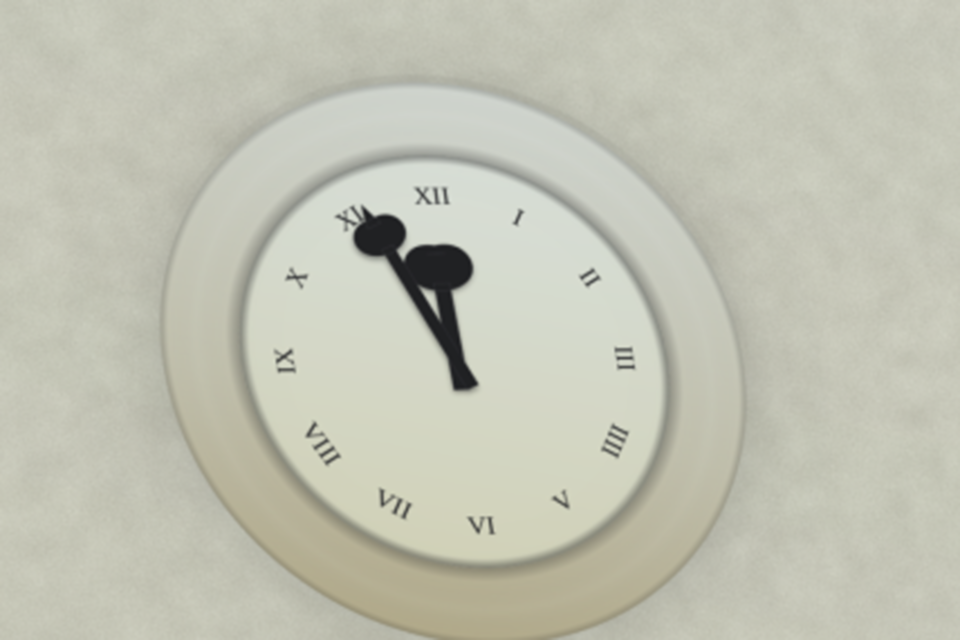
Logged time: 11,56
